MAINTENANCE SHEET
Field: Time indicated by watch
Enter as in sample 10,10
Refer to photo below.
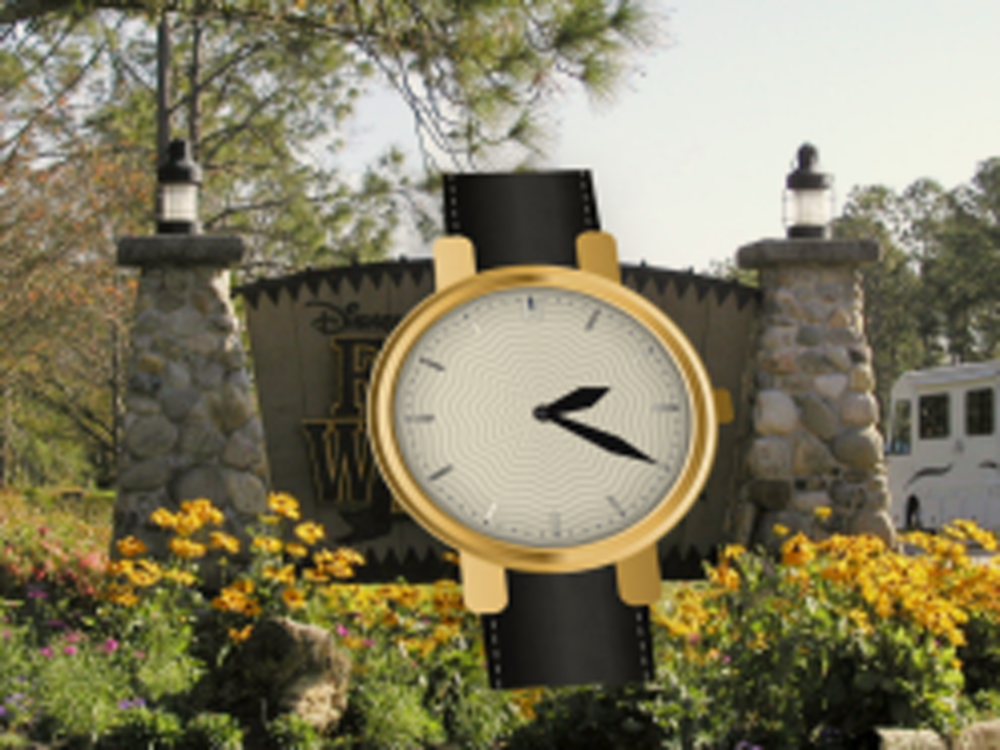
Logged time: 2,20
